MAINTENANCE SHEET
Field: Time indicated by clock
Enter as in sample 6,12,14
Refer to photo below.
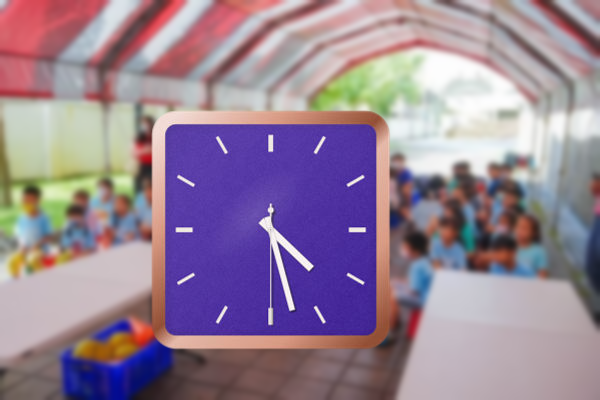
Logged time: 4,27,30
